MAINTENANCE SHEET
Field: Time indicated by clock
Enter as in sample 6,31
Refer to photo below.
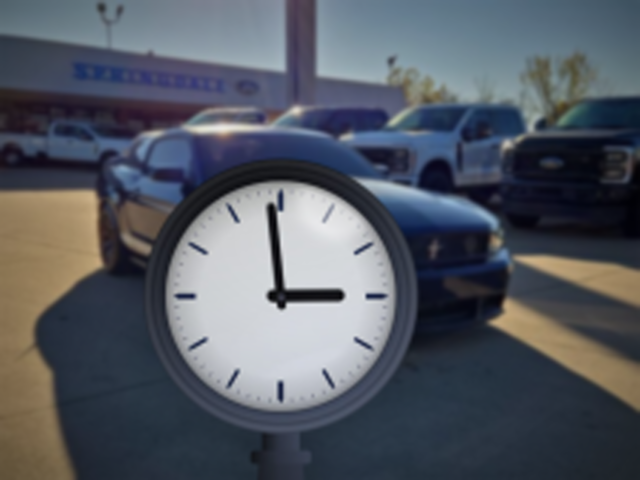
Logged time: 2,59
